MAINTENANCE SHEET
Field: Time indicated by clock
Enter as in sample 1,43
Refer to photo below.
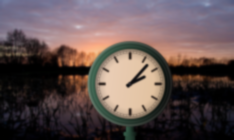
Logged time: 2,07
